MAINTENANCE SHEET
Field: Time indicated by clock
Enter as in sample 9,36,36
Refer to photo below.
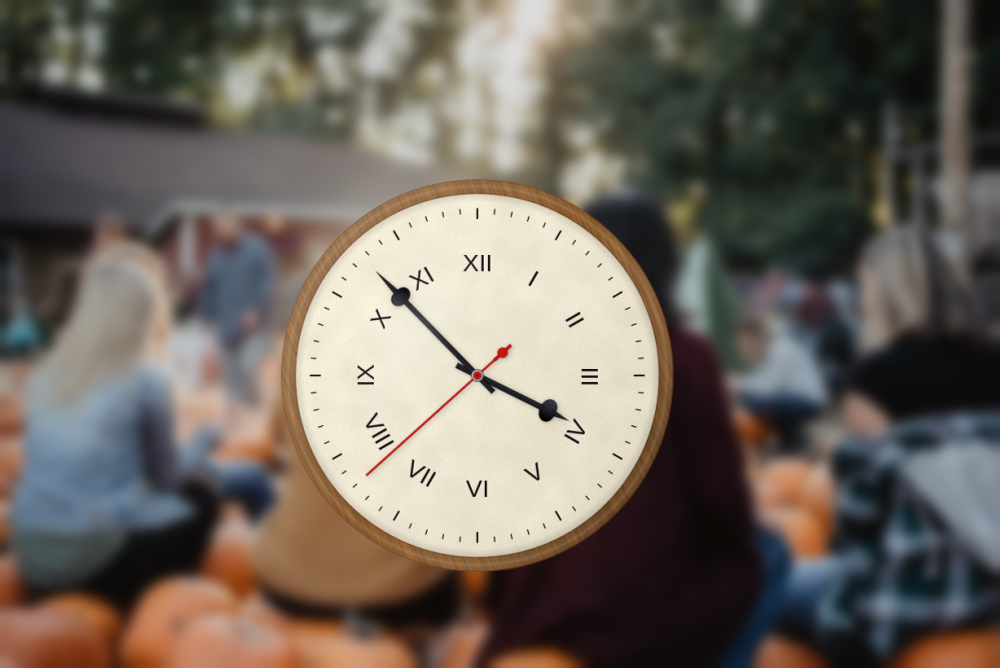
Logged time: 3,52,38
